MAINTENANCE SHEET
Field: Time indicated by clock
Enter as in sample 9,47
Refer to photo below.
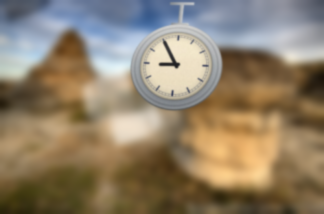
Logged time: 8,55
